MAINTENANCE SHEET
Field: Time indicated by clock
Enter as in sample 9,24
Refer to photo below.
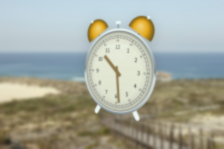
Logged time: 10,29
